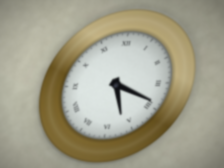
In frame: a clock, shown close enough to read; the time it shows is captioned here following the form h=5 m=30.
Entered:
h=5 m=19
